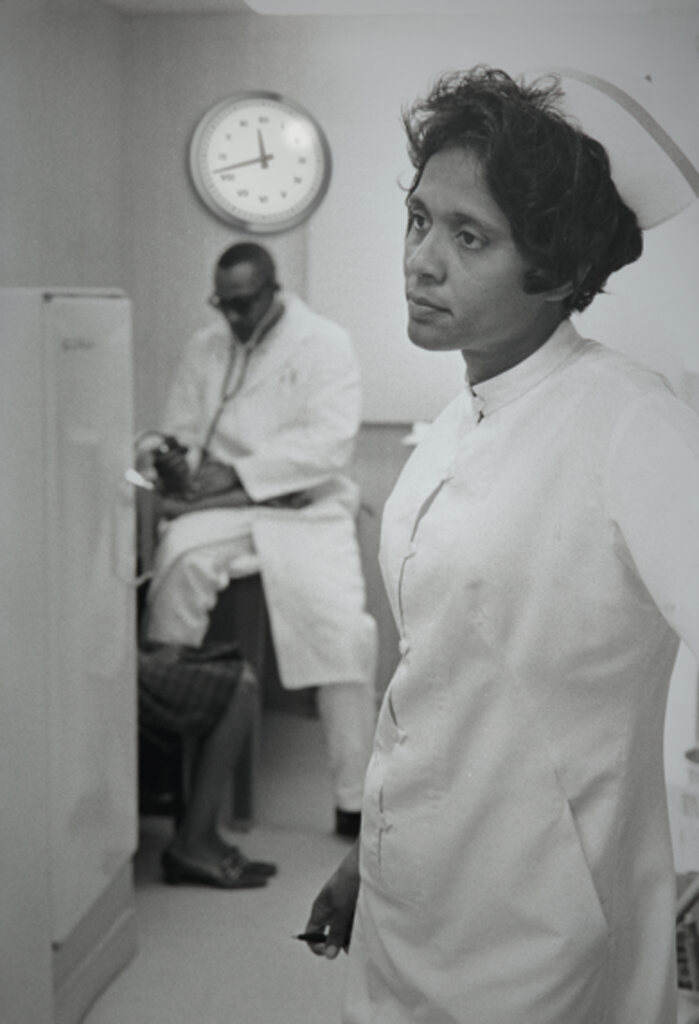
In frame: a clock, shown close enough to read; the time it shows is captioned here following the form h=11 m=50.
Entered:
h=11 m=42
